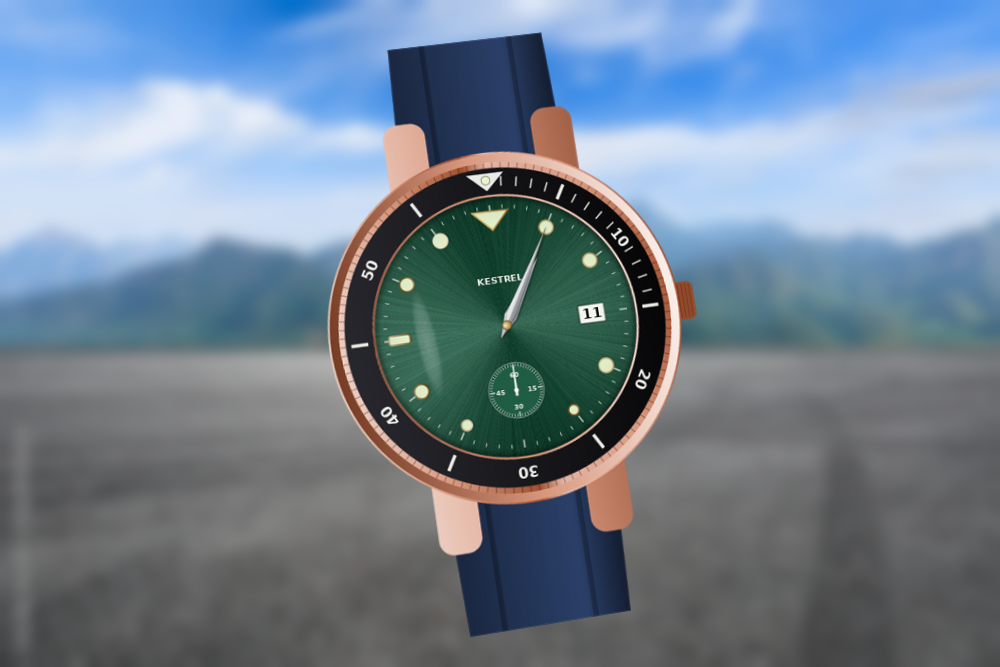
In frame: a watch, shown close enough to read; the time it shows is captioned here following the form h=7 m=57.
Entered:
h=1 m=5
